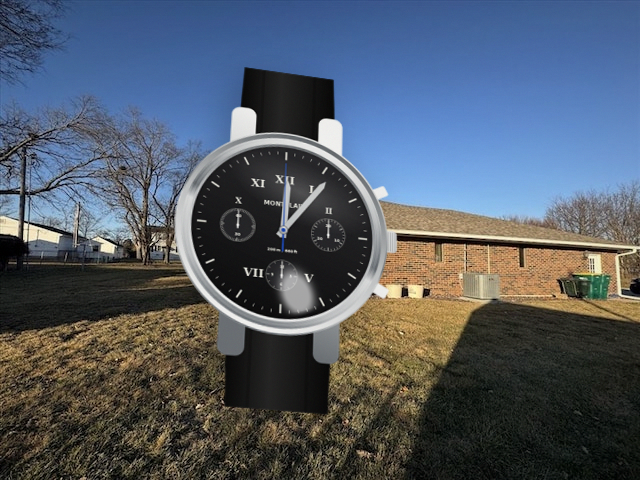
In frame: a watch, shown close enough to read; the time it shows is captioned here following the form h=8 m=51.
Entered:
h=12 m=6
